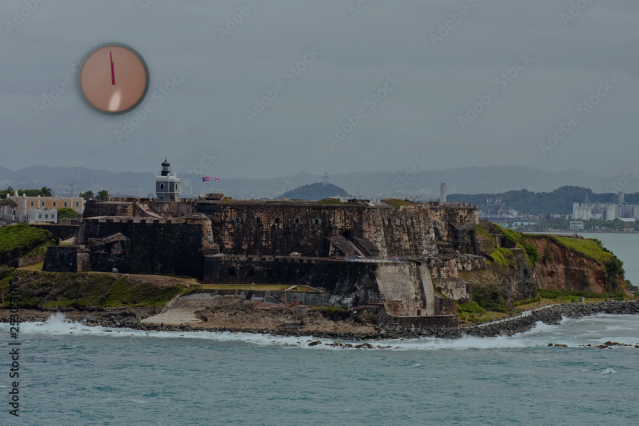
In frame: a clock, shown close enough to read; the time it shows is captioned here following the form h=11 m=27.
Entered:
h=11 m=59
